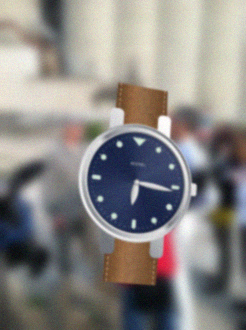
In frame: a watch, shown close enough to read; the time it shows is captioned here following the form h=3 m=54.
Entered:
h=6 m=16
